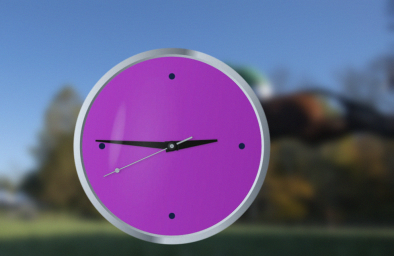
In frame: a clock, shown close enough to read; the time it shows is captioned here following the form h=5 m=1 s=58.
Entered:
h=2 m=45 s=41
